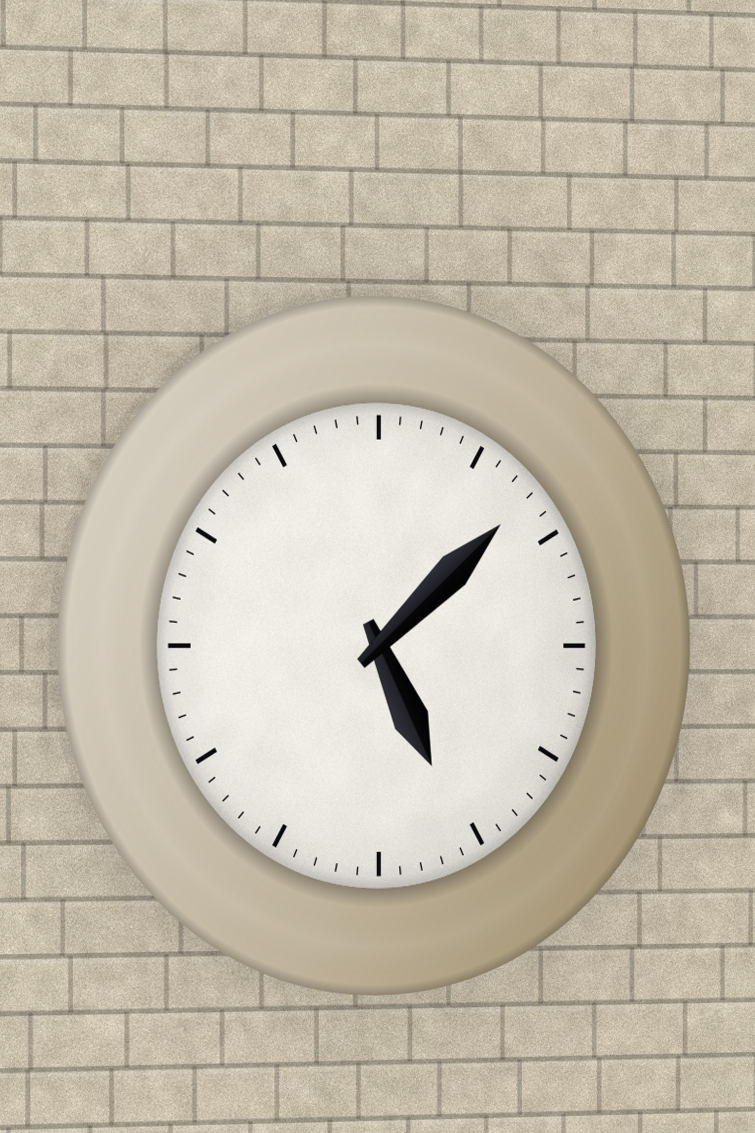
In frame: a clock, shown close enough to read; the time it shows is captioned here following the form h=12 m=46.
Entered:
h=5 m=8
